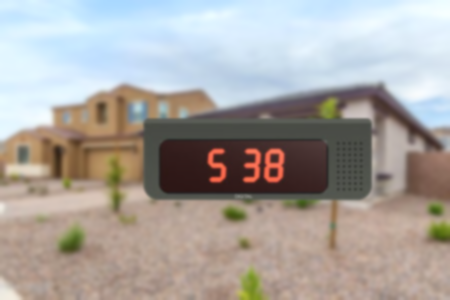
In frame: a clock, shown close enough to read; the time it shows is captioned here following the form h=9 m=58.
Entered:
h=5 m=38
